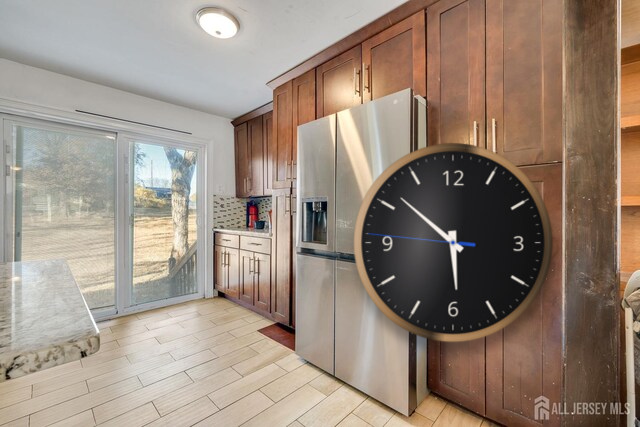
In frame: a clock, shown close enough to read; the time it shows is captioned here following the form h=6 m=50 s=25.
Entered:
h=5 m=51 s=46
